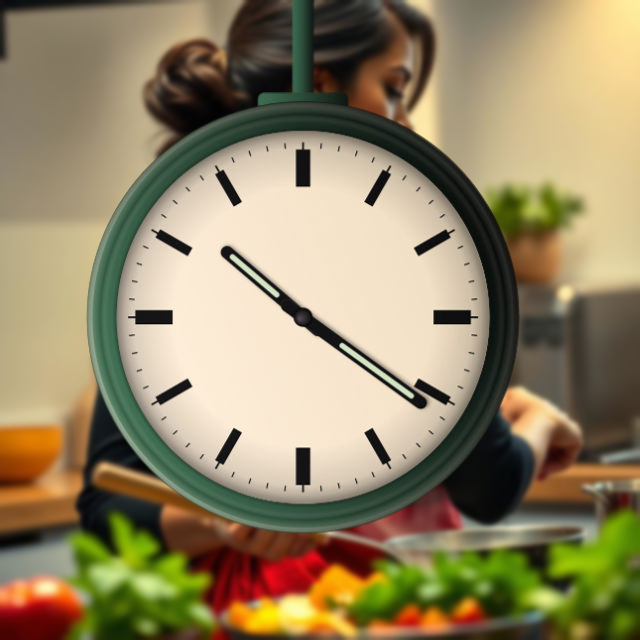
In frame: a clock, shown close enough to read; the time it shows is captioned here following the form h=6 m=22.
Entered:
h=10 m=21
